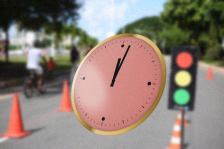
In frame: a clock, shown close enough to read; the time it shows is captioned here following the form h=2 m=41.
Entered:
h=12 m=2
